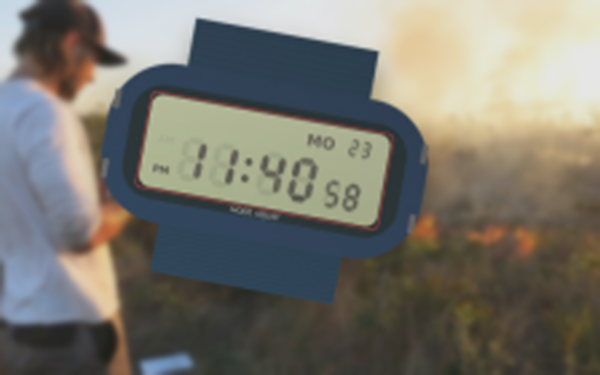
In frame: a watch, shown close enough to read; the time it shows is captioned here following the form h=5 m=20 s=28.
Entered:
h=11 m=40 s=58
